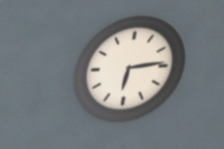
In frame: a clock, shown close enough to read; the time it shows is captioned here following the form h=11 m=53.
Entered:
h=6 m=14
